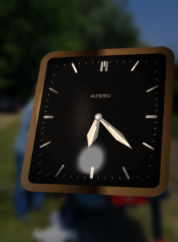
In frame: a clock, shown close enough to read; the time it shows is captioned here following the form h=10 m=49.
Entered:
h=6 m=22
